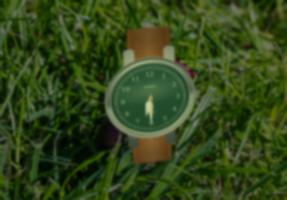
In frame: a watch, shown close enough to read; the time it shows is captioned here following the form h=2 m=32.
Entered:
h=6 m=30
